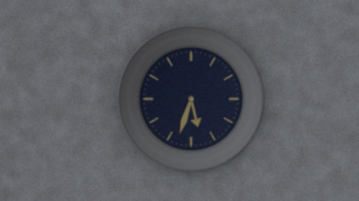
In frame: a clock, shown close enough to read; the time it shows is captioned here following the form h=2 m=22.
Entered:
h=5 m=33
